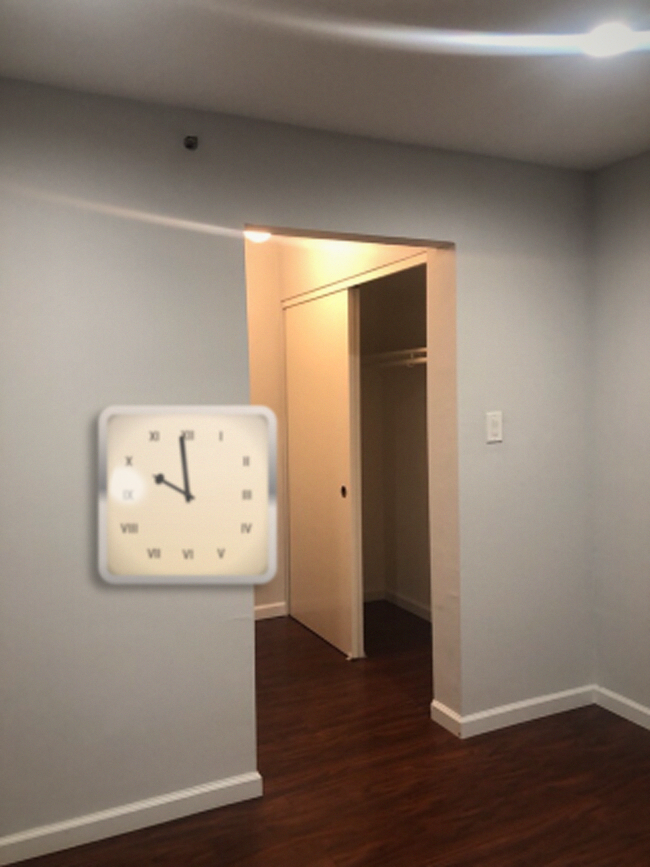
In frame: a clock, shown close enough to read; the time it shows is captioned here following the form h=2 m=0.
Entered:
h=9 m=59
